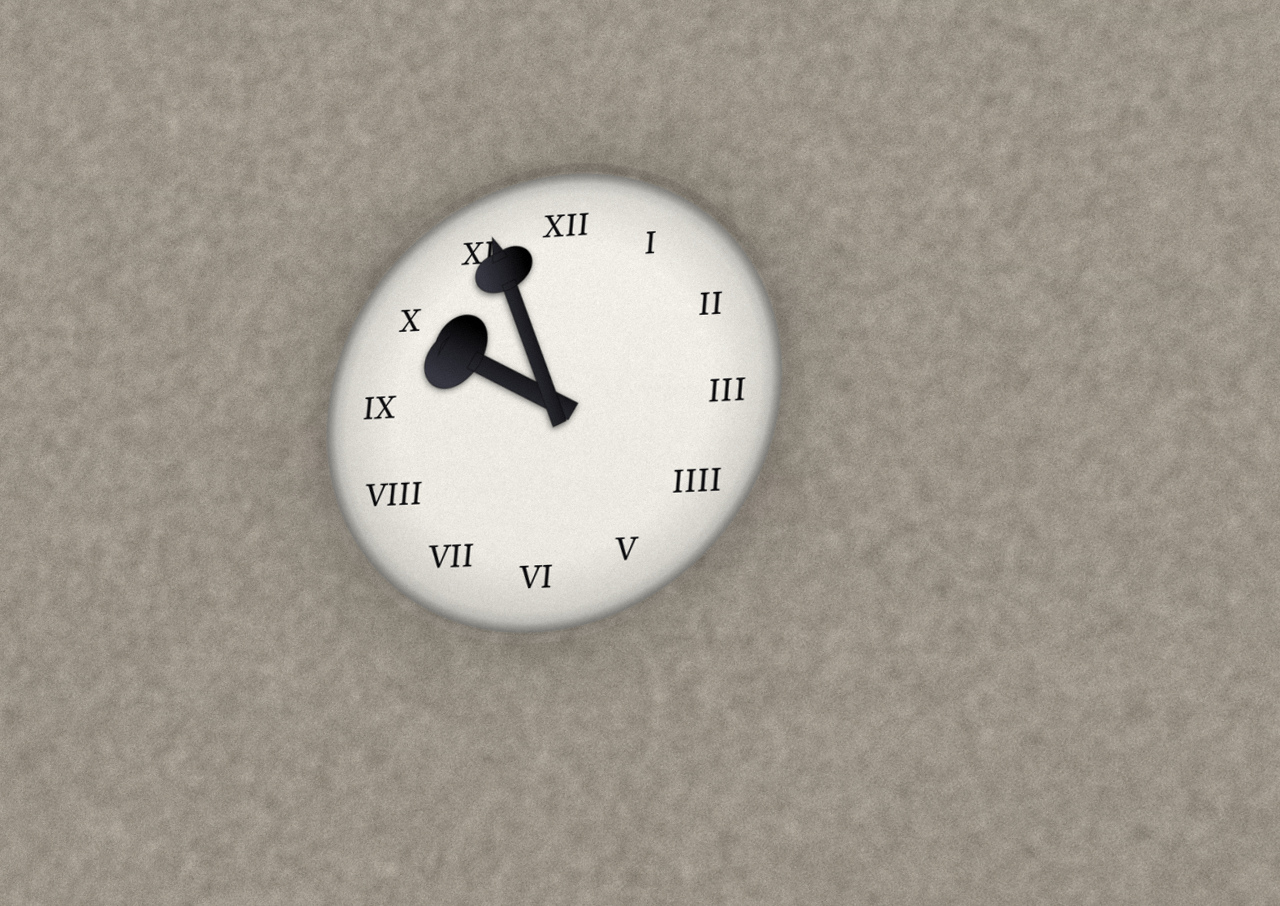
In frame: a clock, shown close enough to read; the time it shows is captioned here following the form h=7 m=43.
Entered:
h=9 m=56
